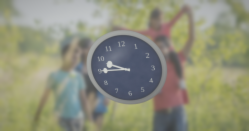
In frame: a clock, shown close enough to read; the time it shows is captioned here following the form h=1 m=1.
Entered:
h=9 m=45
